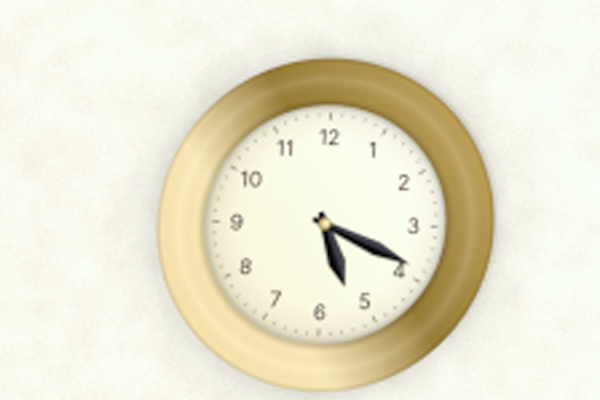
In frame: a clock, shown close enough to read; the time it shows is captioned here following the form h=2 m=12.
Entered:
h=5 m=19
